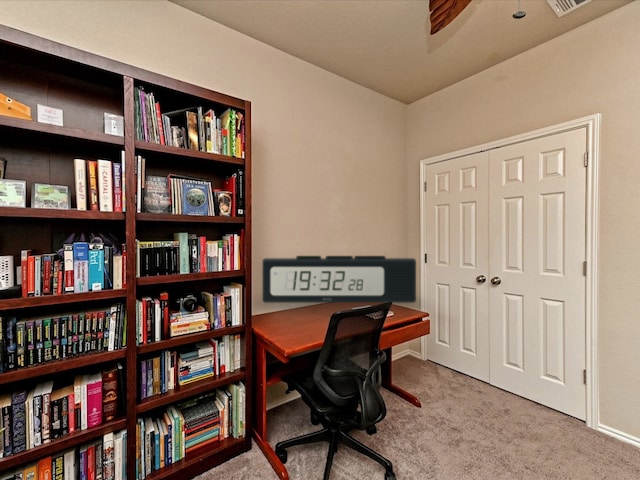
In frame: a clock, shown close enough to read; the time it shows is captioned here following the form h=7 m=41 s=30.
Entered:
h=19 m=32 s=28
